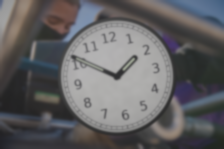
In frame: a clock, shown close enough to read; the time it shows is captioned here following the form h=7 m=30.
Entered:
h=1 m=51
